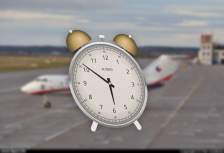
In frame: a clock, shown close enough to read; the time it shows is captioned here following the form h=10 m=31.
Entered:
h=5 m=51
